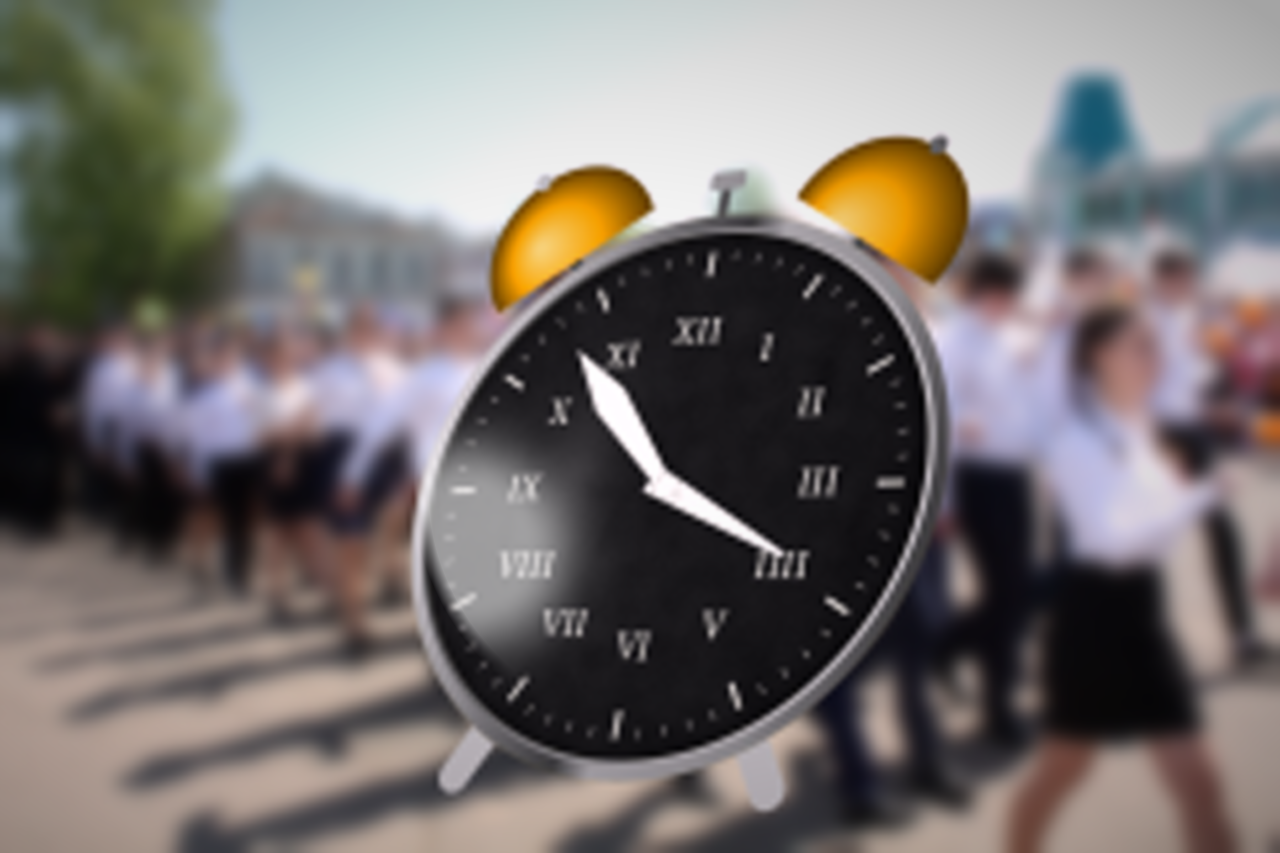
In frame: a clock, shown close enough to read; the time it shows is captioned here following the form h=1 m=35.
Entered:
h=3 m=53
